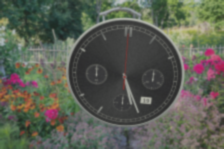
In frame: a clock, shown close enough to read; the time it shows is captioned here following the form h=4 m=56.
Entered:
h=5 m=26
